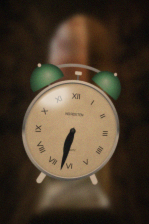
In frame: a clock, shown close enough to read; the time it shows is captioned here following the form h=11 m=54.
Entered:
h=6 m=32
